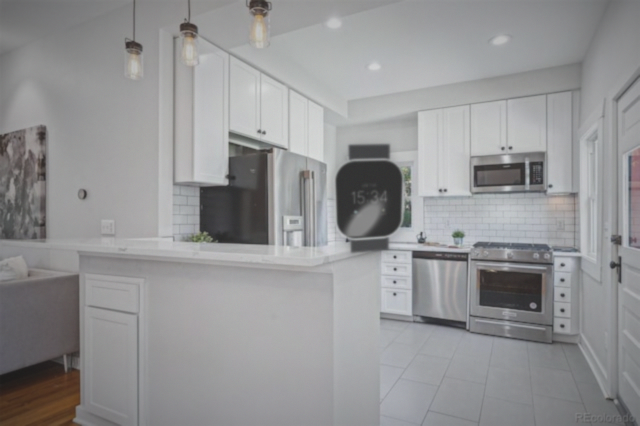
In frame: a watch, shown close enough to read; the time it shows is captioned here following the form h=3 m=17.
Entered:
h=15 m=34
